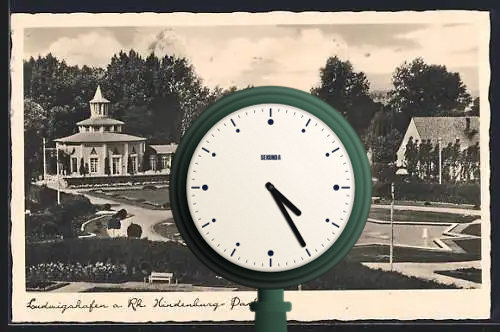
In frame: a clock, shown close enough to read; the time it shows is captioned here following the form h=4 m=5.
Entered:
h=4 m=25
